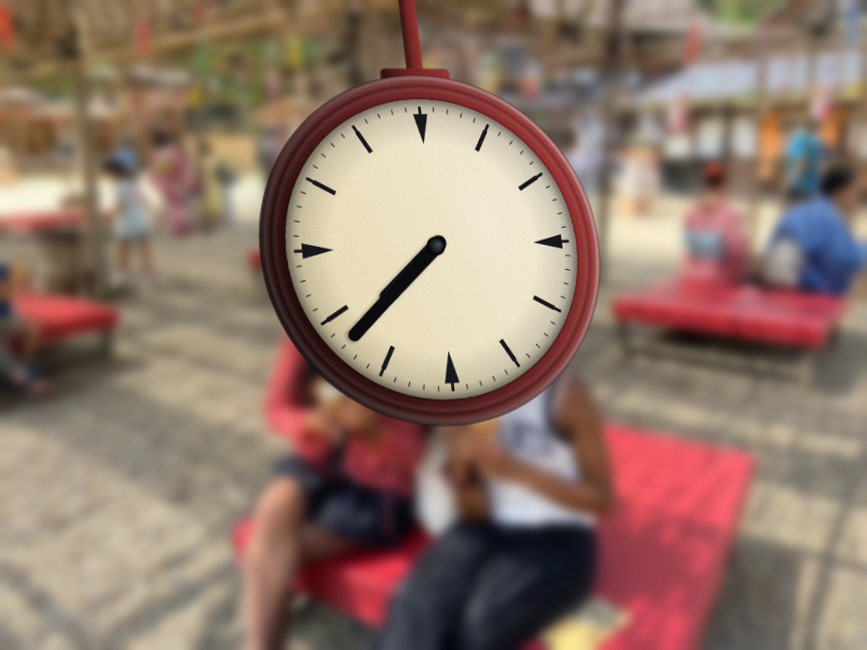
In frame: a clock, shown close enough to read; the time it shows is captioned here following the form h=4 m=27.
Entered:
h=7 m=38
